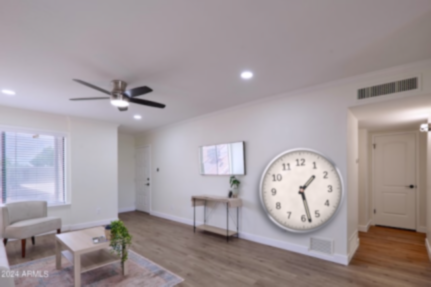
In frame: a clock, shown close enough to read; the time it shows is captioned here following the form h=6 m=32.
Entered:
h=1 m=28
